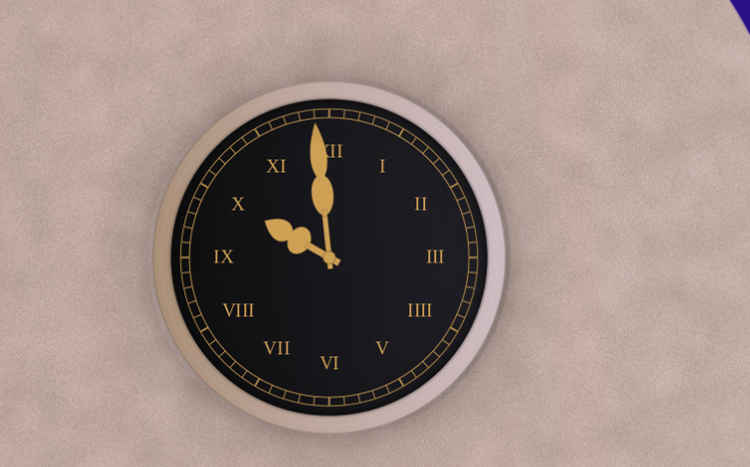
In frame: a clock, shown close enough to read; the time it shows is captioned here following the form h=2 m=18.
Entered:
h=9 m=59
